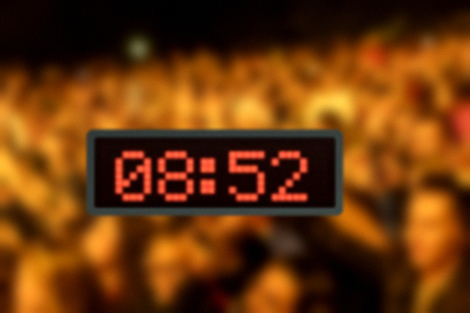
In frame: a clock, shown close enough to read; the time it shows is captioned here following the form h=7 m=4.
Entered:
h=8 m=52
